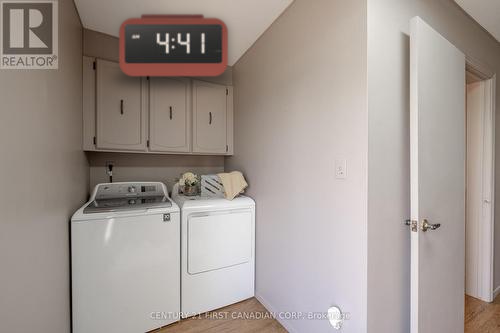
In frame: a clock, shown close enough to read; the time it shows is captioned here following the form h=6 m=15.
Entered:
h=4 m=41
